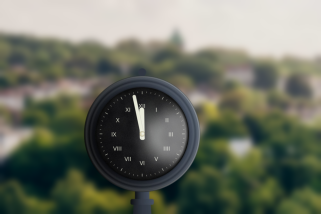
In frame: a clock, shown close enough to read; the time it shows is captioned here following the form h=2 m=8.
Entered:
h=11 m=58
